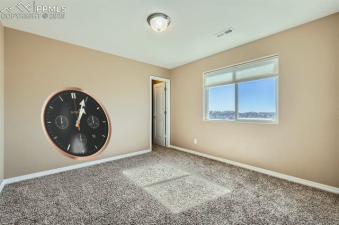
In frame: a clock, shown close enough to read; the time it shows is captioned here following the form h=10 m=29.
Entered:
h=1 m=4
